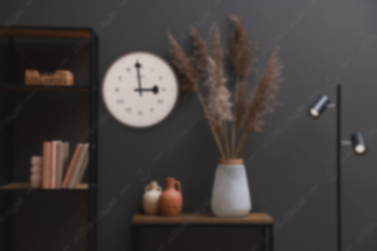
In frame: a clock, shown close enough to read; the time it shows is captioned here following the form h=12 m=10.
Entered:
h=2 m=59
